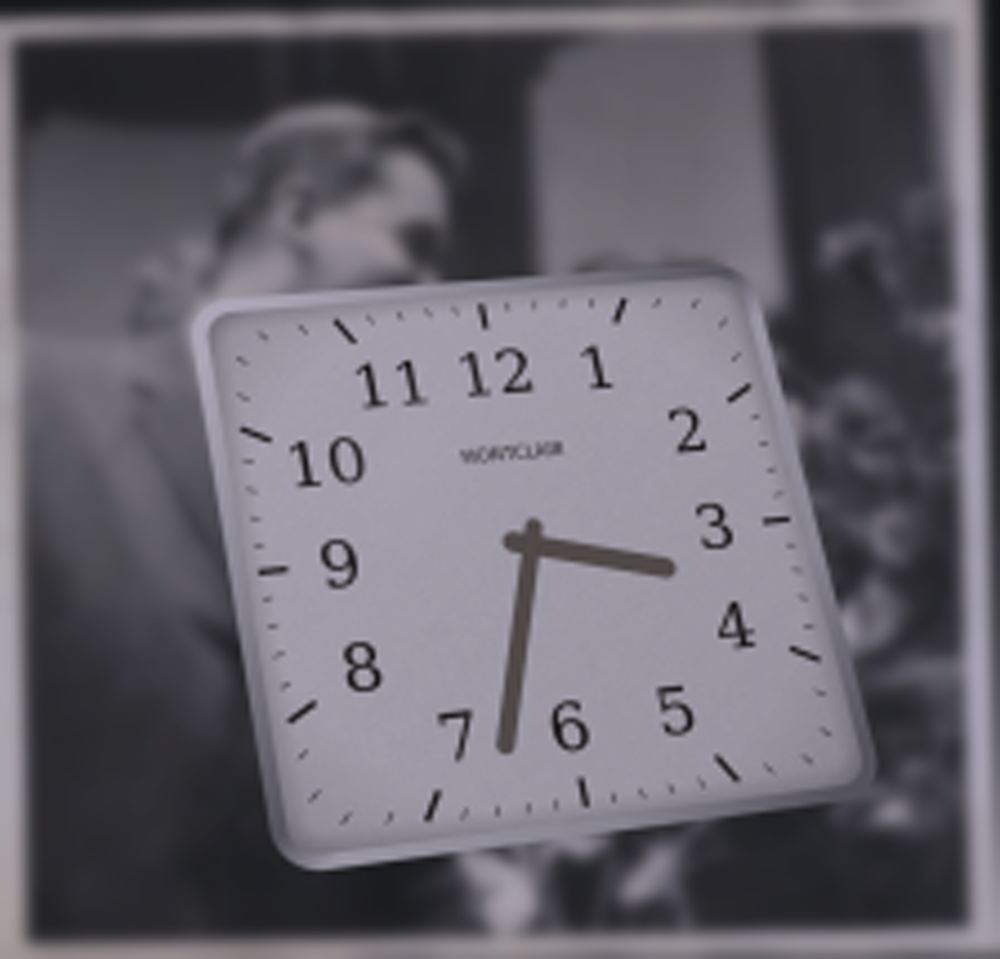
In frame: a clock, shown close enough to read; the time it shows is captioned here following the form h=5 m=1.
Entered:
h=3 m=33
